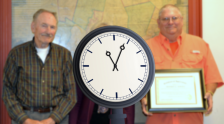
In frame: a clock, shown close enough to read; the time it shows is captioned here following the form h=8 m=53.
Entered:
h=11 m=4
